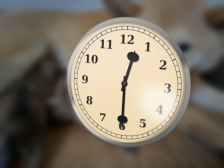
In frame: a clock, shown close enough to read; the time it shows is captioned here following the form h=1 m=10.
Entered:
h=12 m=30
